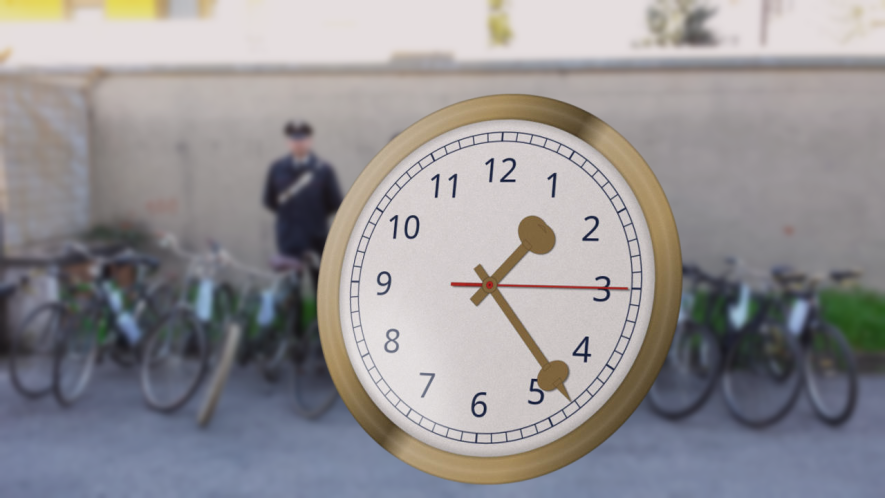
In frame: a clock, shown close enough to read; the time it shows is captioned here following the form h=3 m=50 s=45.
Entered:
h=1 m=23 s=15
